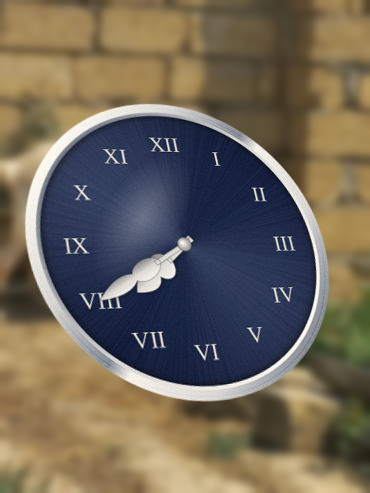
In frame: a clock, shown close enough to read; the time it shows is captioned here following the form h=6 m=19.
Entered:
h=7 m=40
